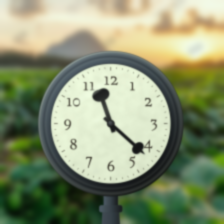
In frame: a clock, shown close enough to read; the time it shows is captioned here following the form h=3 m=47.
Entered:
h=11 m=22
